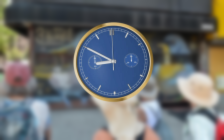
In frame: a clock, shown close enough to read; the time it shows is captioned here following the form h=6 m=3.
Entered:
h=8 m=50
